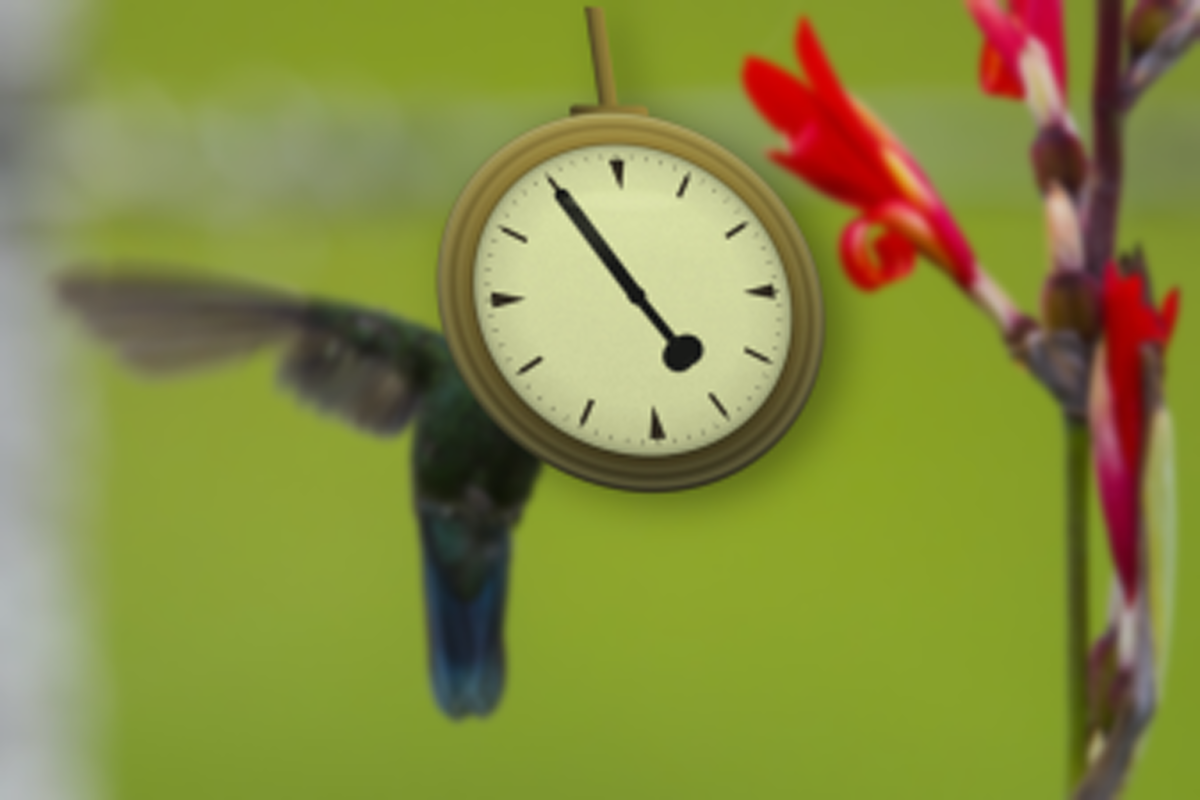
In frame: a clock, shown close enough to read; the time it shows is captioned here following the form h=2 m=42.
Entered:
h=4 m=55
